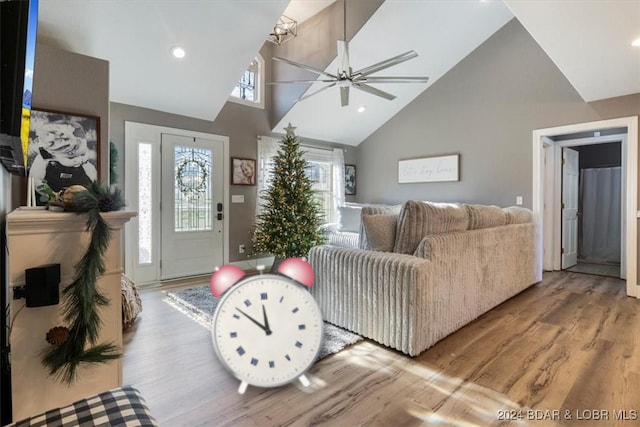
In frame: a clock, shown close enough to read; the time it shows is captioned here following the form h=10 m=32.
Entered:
h=11 m=52
